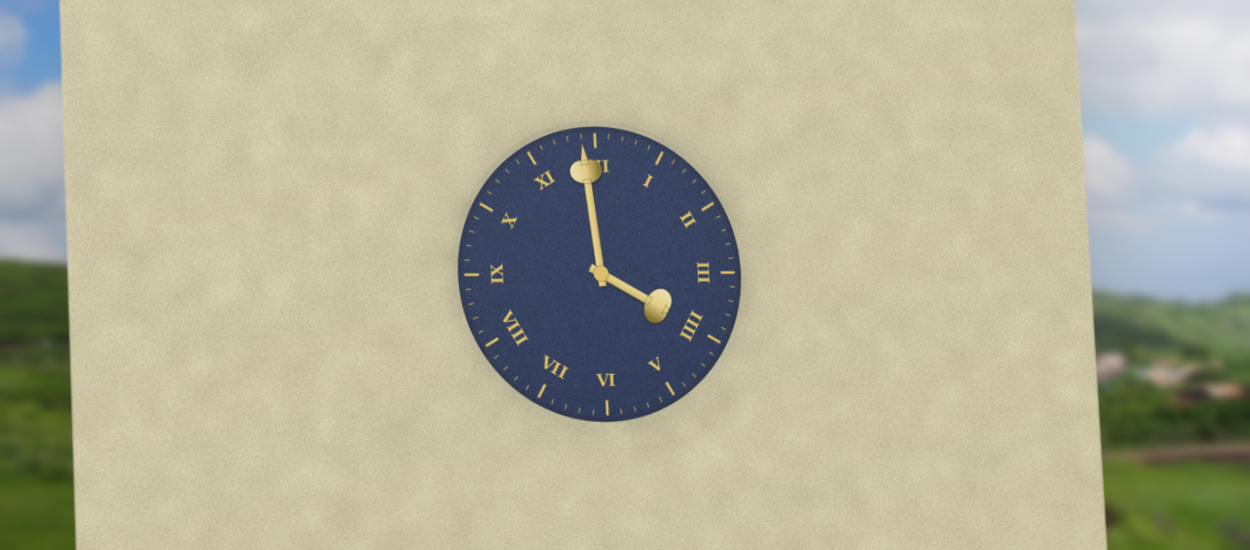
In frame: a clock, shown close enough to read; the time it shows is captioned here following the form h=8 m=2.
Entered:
h=3 m=59
